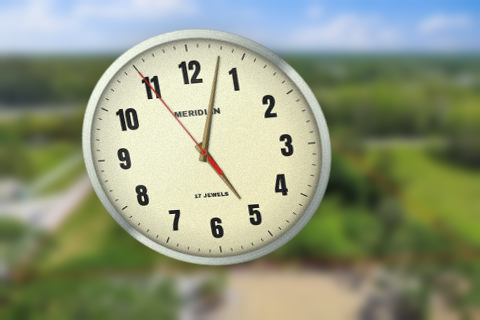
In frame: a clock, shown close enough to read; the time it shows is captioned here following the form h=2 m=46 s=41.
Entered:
h=5 m=2 s=55
